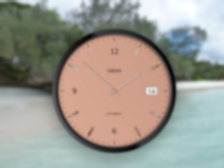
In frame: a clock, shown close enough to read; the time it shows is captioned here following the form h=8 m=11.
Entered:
h=1 m=52
